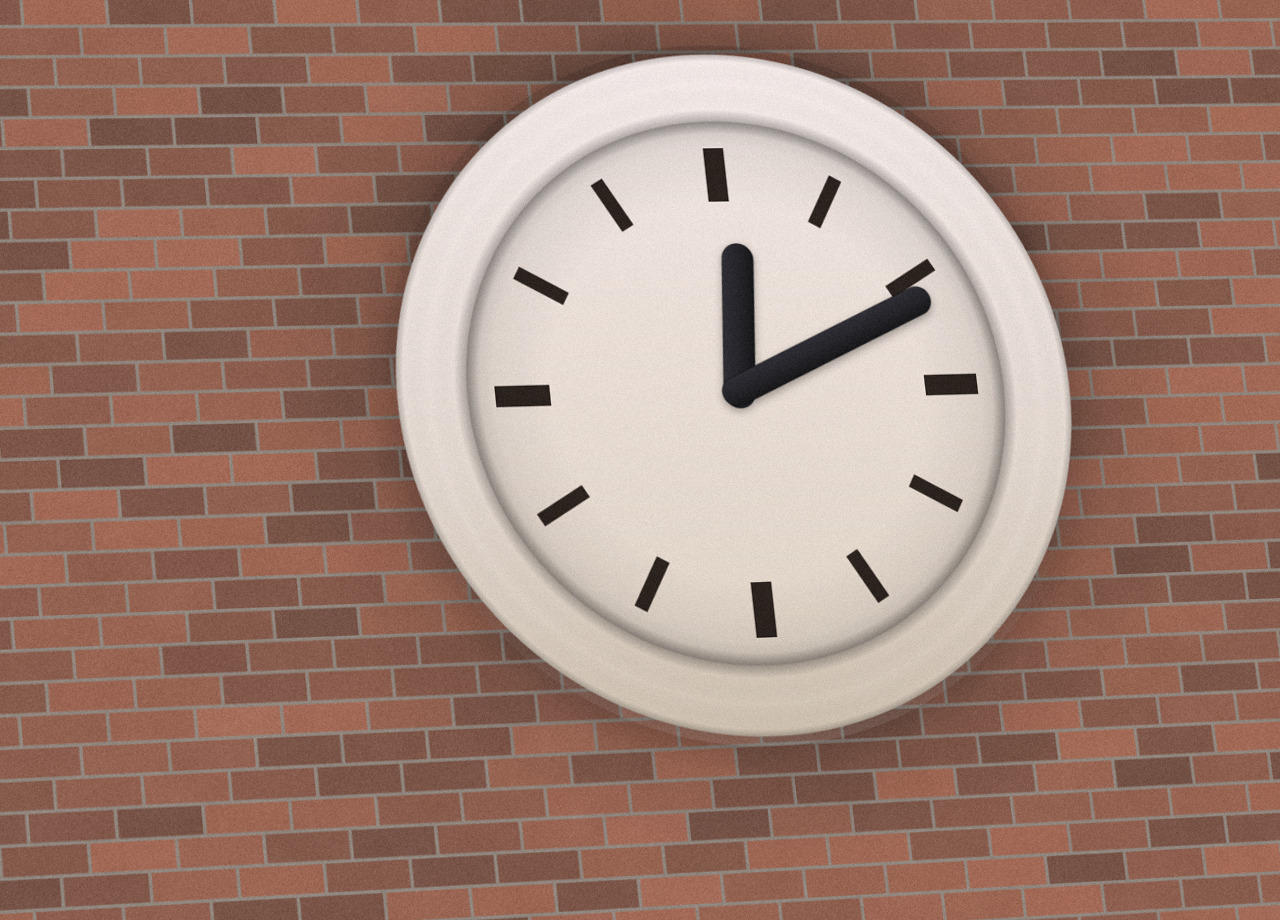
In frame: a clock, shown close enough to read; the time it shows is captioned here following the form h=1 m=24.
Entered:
h=12 m=11
